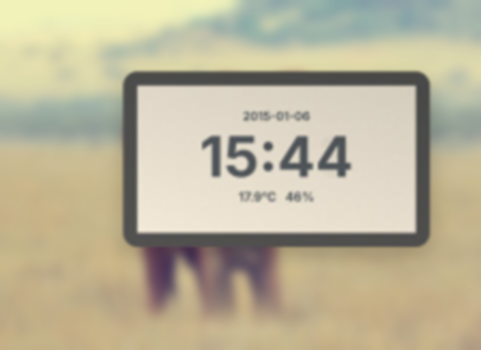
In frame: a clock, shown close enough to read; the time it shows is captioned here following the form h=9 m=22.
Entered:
h=15 m=44
